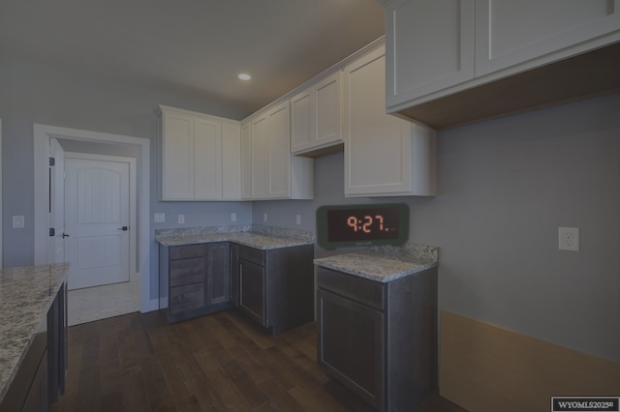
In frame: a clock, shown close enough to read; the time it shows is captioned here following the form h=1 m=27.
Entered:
h=9 m=27
